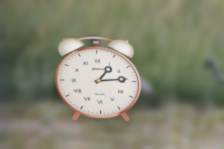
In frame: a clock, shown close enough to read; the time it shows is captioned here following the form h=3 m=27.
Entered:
h=1 m=14
